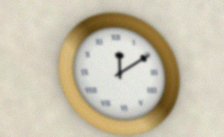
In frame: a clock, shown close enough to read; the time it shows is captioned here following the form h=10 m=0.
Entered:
h=12 m=10
